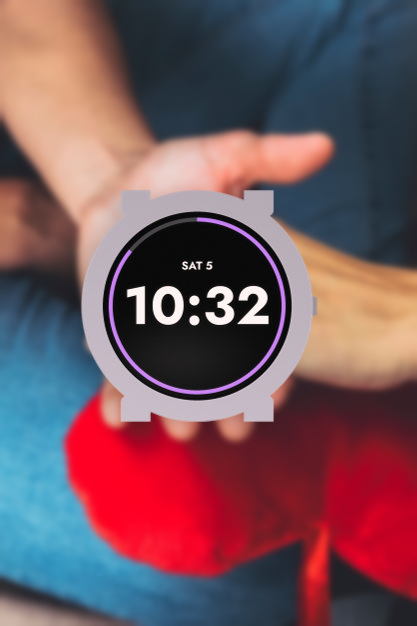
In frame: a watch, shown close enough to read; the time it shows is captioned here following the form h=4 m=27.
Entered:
h=10 m=32
